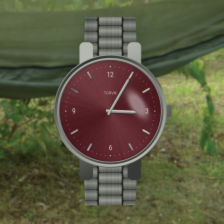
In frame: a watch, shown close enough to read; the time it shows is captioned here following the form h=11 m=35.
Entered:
h=3 m=5
